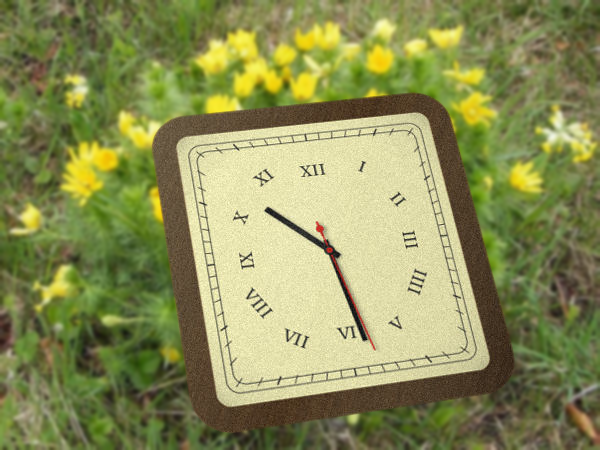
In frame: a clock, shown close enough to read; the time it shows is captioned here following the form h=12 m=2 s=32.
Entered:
h=10 m=28 s=28
